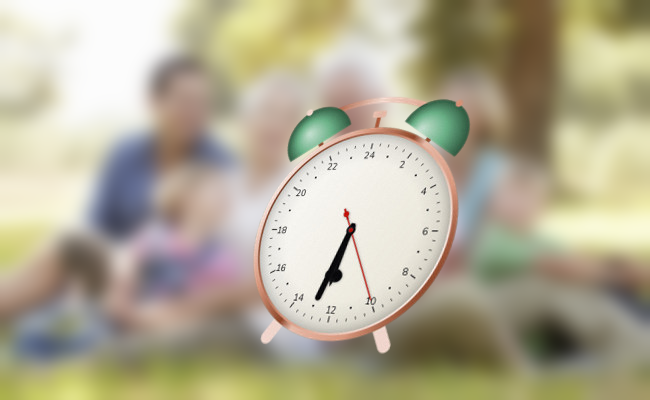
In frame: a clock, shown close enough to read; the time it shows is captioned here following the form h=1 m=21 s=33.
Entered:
h=12 m=32 s=25
